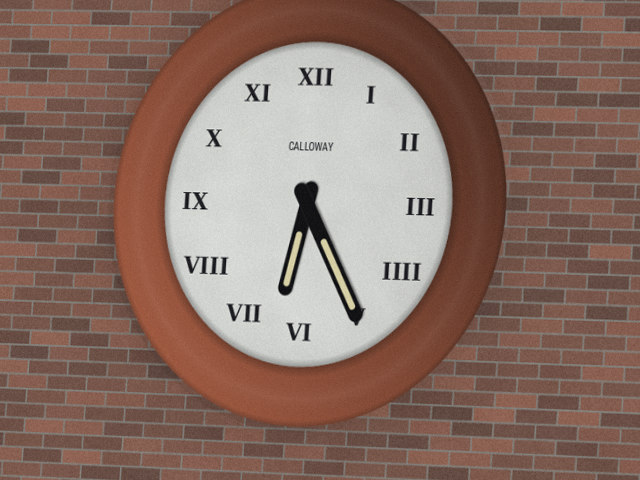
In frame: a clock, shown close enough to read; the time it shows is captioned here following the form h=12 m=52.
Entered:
h=6 m=25
